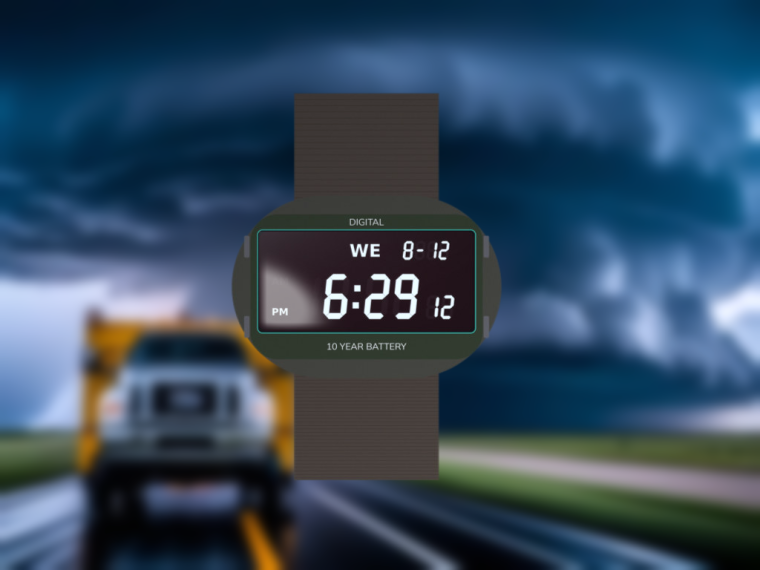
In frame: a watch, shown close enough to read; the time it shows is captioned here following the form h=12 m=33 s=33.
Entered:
h=6 m=29 s=12
